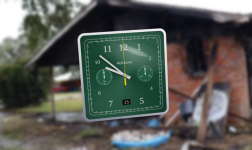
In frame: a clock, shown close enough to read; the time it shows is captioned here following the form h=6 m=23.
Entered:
h=9 m=52
